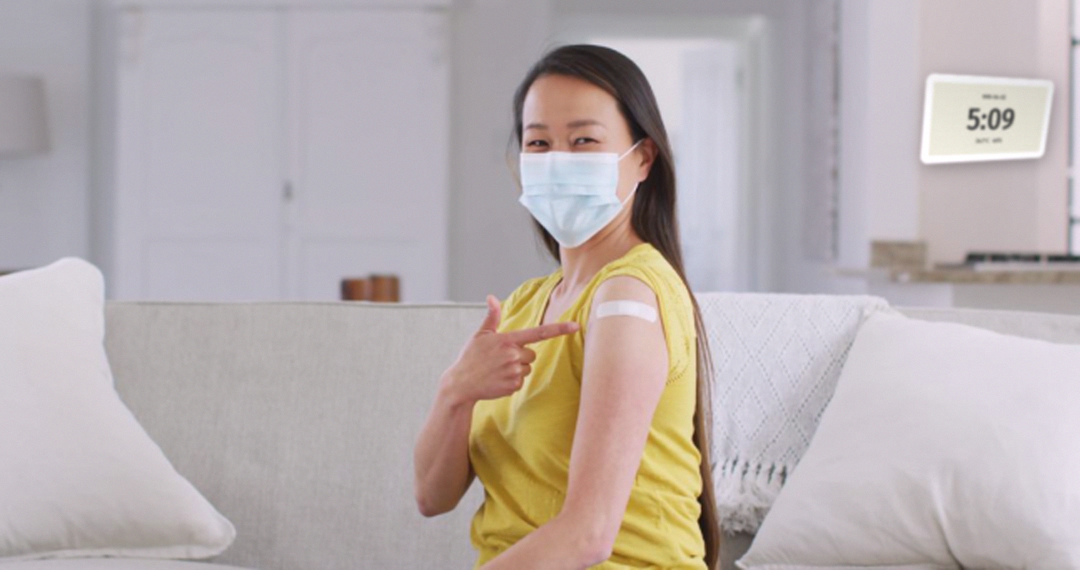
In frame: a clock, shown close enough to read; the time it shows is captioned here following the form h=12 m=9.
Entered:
h=5 m=9
